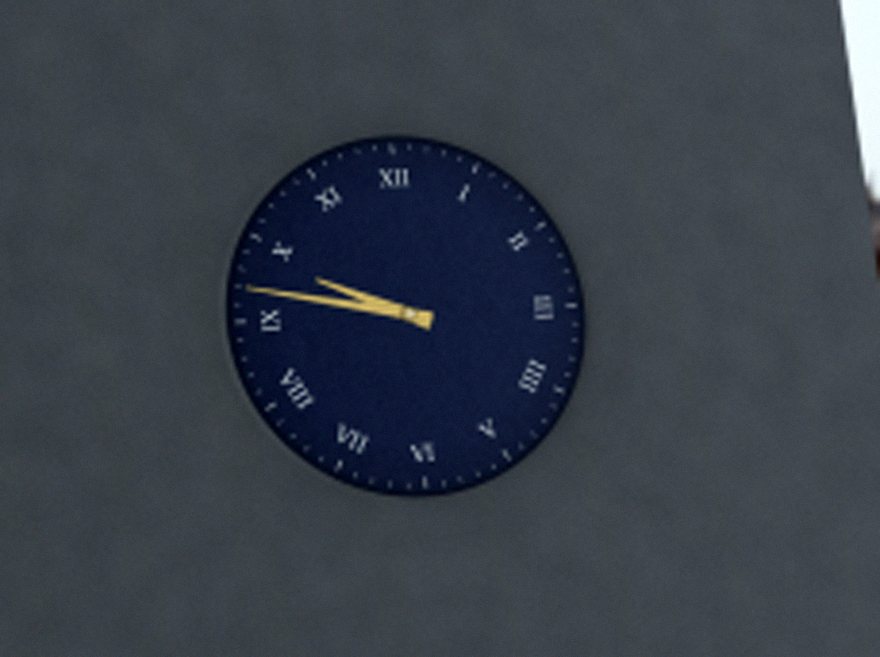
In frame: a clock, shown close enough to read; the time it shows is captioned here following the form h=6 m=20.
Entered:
h=9 m=47
